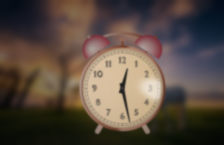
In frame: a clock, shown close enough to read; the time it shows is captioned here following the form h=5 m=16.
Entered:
h=12 m=28
